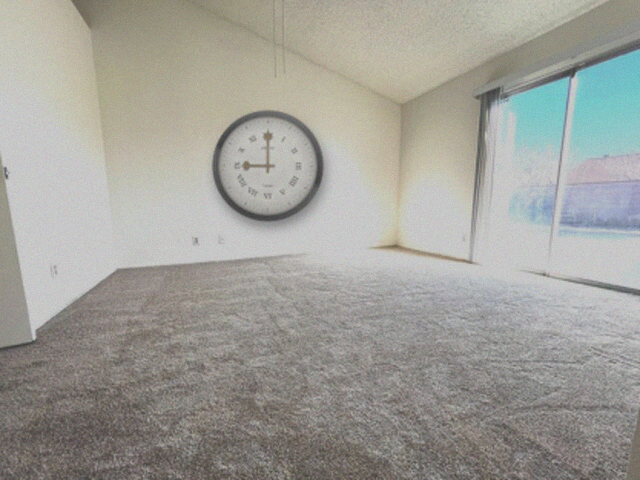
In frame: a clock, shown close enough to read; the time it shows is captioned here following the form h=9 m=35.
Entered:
h=9 m=0
